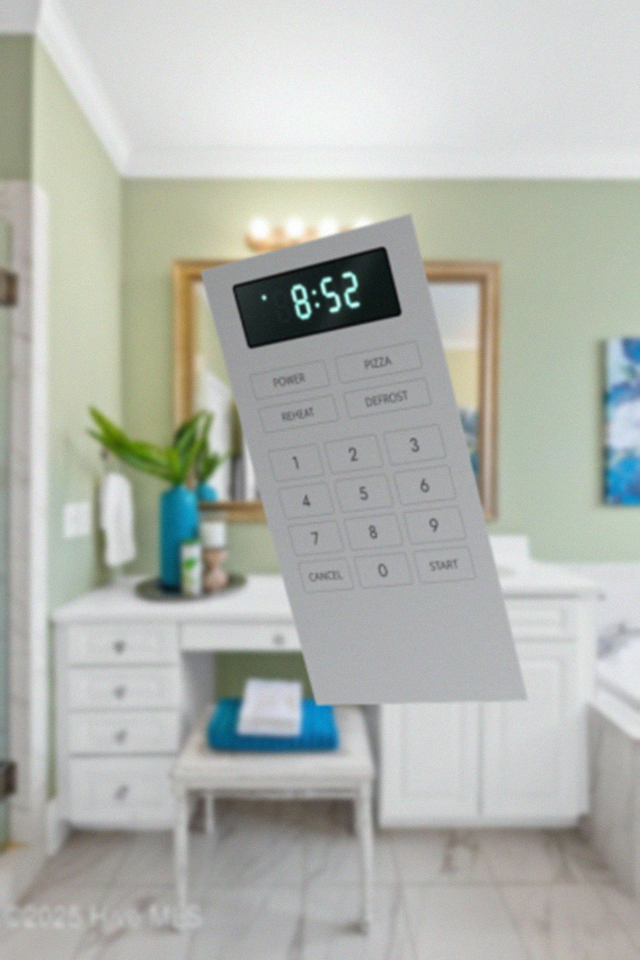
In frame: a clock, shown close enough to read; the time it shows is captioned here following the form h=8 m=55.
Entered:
h=8 m=52
